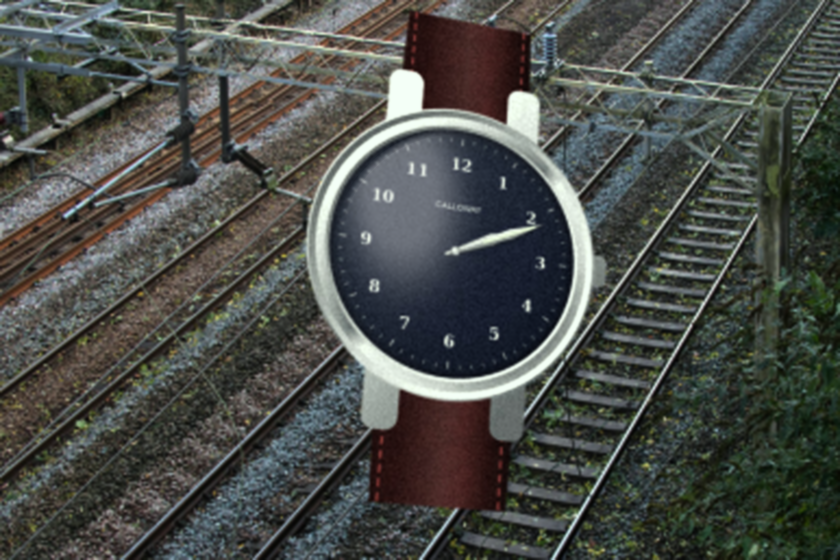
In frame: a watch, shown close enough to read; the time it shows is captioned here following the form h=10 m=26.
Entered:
h=2 m=11
